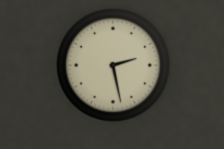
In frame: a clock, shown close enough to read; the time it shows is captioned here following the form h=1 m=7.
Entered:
h=2 m=28
